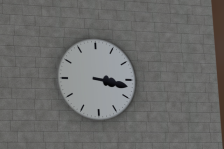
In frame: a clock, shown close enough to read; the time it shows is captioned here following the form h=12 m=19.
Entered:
h=3 m=17
